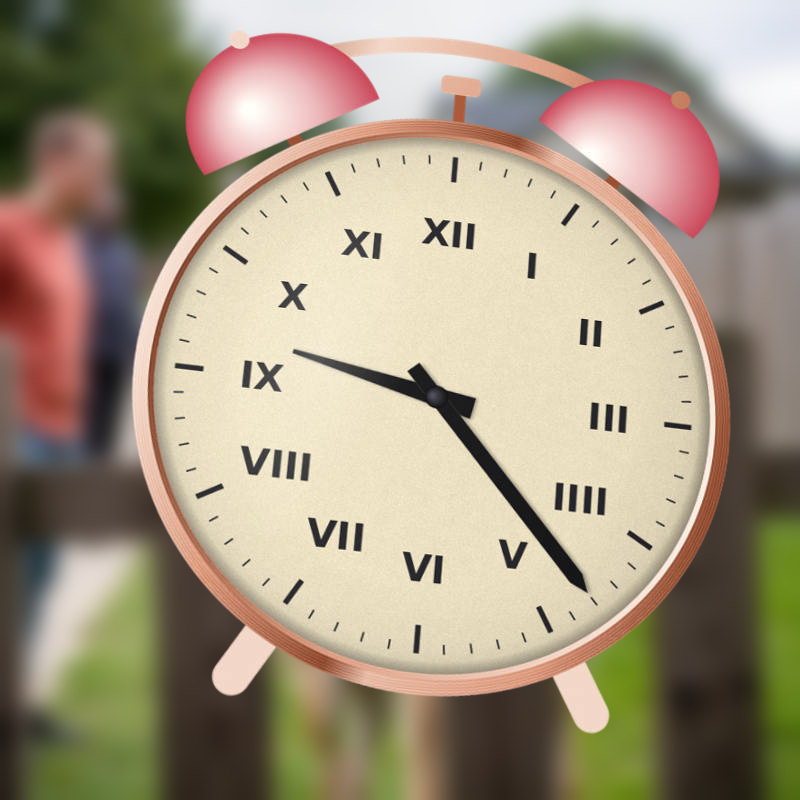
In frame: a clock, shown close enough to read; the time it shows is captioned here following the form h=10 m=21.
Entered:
h=9 m=23
